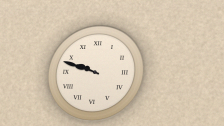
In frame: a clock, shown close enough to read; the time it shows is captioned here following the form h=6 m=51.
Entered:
h=9 m=48
